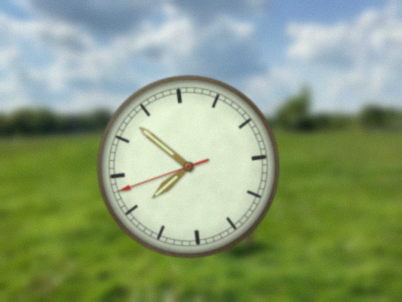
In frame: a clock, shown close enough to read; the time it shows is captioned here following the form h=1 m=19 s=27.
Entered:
h=7 m=52 s=43
